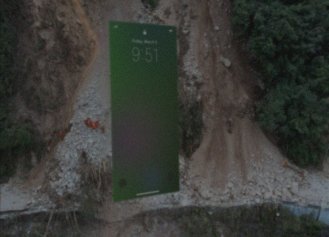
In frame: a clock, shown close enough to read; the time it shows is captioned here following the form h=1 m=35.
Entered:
h=9 m=51
